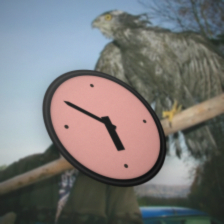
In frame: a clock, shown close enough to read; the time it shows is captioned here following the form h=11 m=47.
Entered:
h=5 m=51
